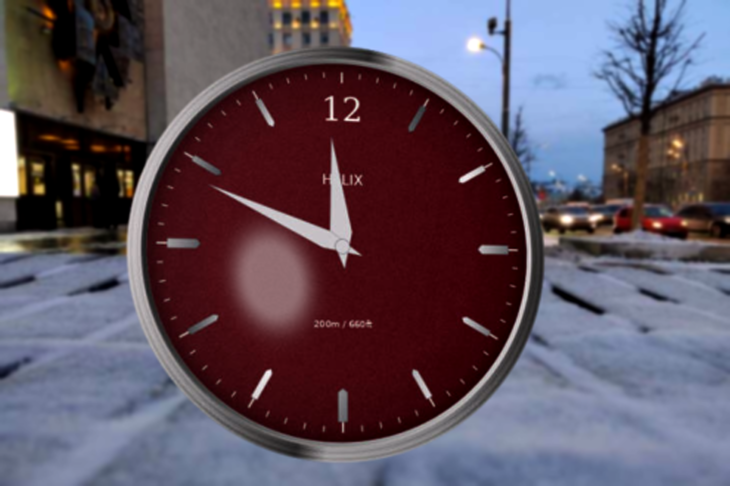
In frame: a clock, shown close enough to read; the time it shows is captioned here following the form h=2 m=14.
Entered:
h=11 m=49
